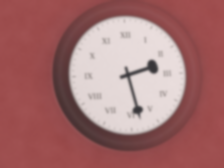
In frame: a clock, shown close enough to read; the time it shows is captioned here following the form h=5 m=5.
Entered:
h=2 m=28
